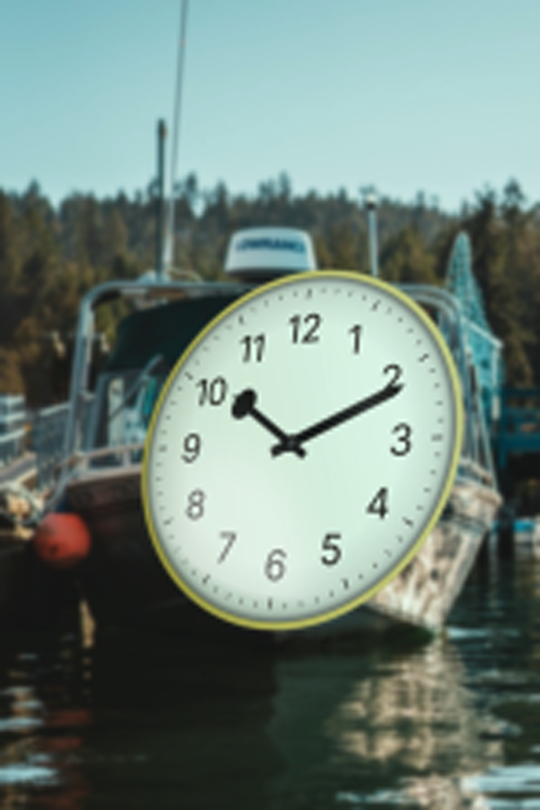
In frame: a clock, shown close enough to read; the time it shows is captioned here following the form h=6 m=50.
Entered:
h=10 m=11
